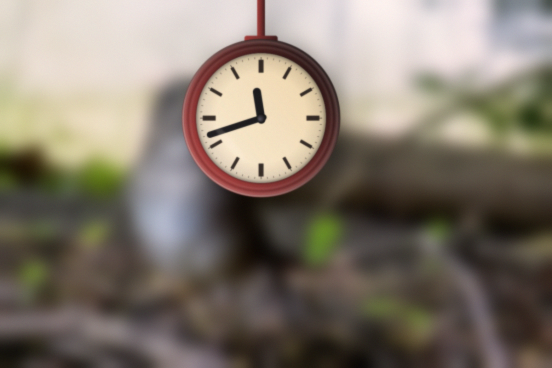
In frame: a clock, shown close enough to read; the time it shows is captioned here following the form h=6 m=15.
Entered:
h=11 m=42
